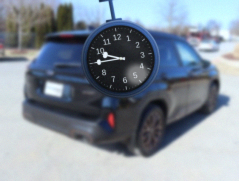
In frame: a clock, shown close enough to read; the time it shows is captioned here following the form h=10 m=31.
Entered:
h=9 m=45
